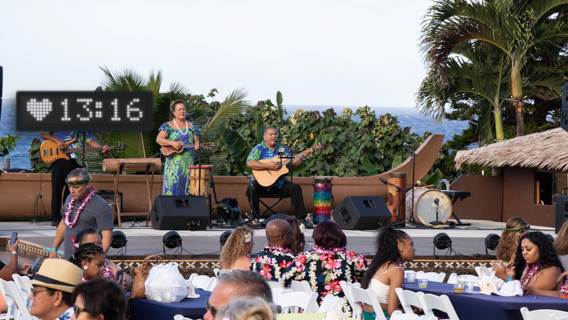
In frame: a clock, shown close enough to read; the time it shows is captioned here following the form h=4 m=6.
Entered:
h=13 m=16
